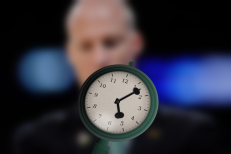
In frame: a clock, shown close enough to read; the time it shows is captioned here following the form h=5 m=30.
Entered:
h=5 m=7
